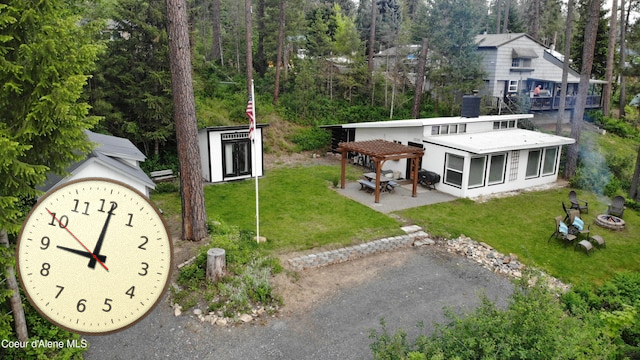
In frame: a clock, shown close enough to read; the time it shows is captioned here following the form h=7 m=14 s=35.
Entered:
h=9 m=0 s=50
